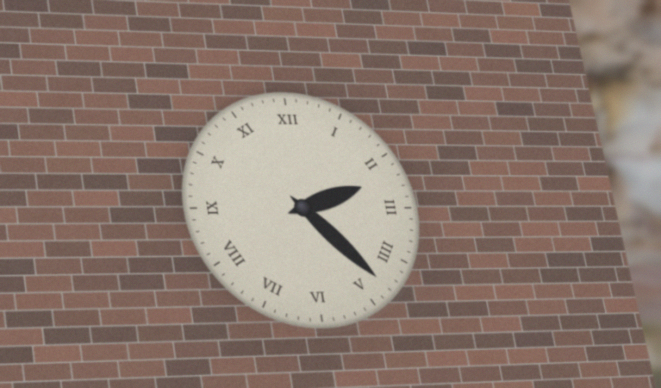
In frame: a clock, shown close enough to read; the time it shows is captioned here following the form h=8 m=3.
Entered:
h=2 m=23
